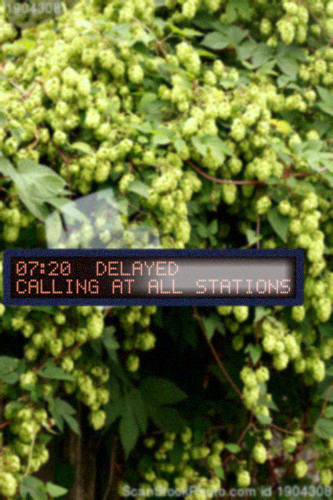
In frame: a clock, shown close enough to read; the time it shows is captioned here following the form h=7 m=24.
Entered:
h=7 m=20
